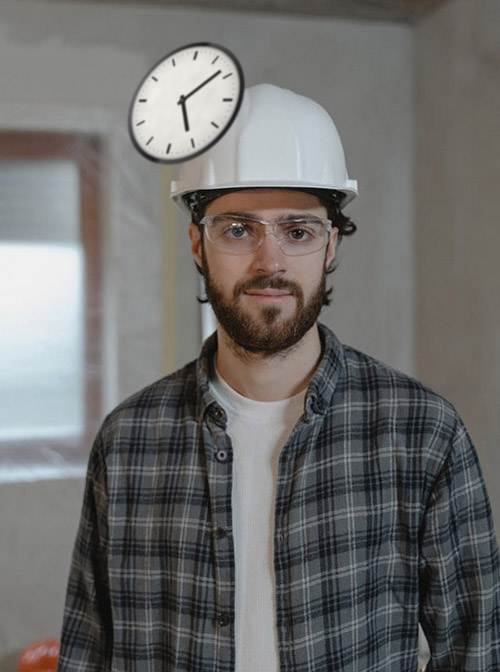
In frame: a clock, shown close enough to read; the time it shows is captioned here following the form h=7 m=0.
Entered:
h=5 m=8
